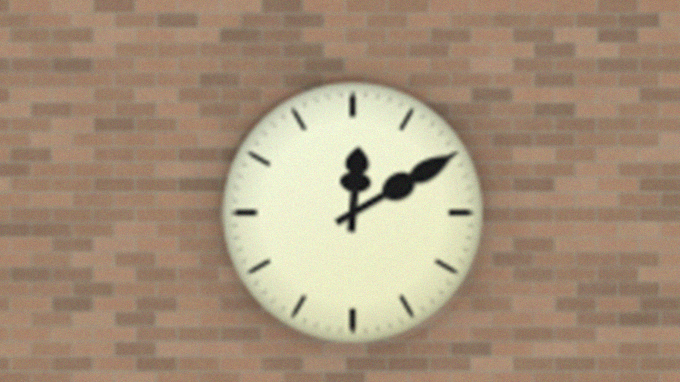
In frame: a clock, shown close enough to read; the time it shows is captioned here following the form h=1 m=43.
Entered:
h=12 m=10
